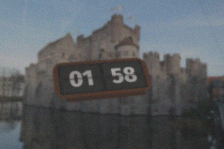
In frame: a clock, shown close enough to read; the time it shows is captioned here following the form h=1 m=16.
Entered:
h=1 m=58
